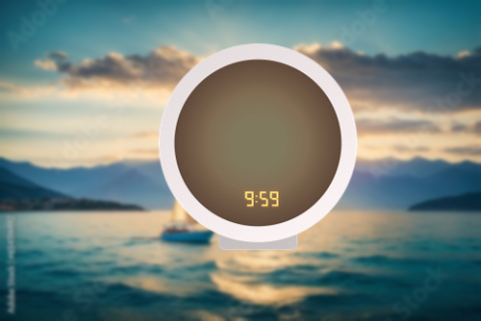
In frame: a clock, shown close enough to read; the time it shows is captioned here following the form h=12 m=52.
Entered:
h=9 m=59
